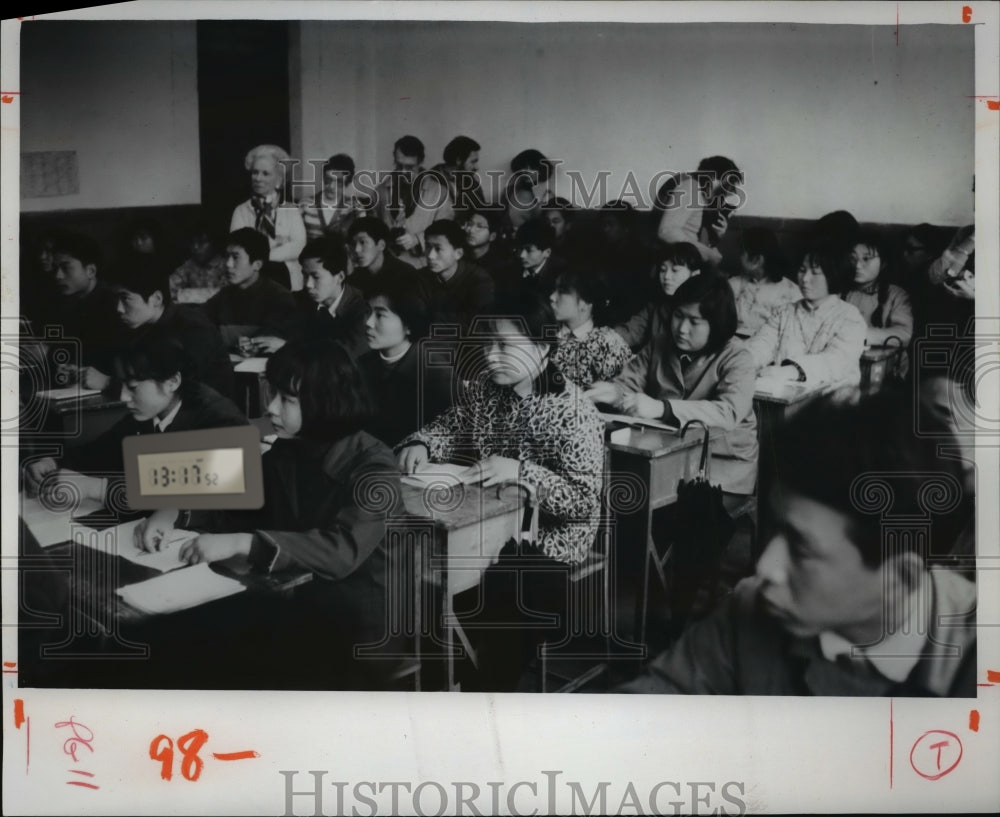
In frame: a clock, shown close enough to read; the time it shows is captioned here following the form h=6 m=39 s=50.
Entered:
h=13 m=17 s=52
